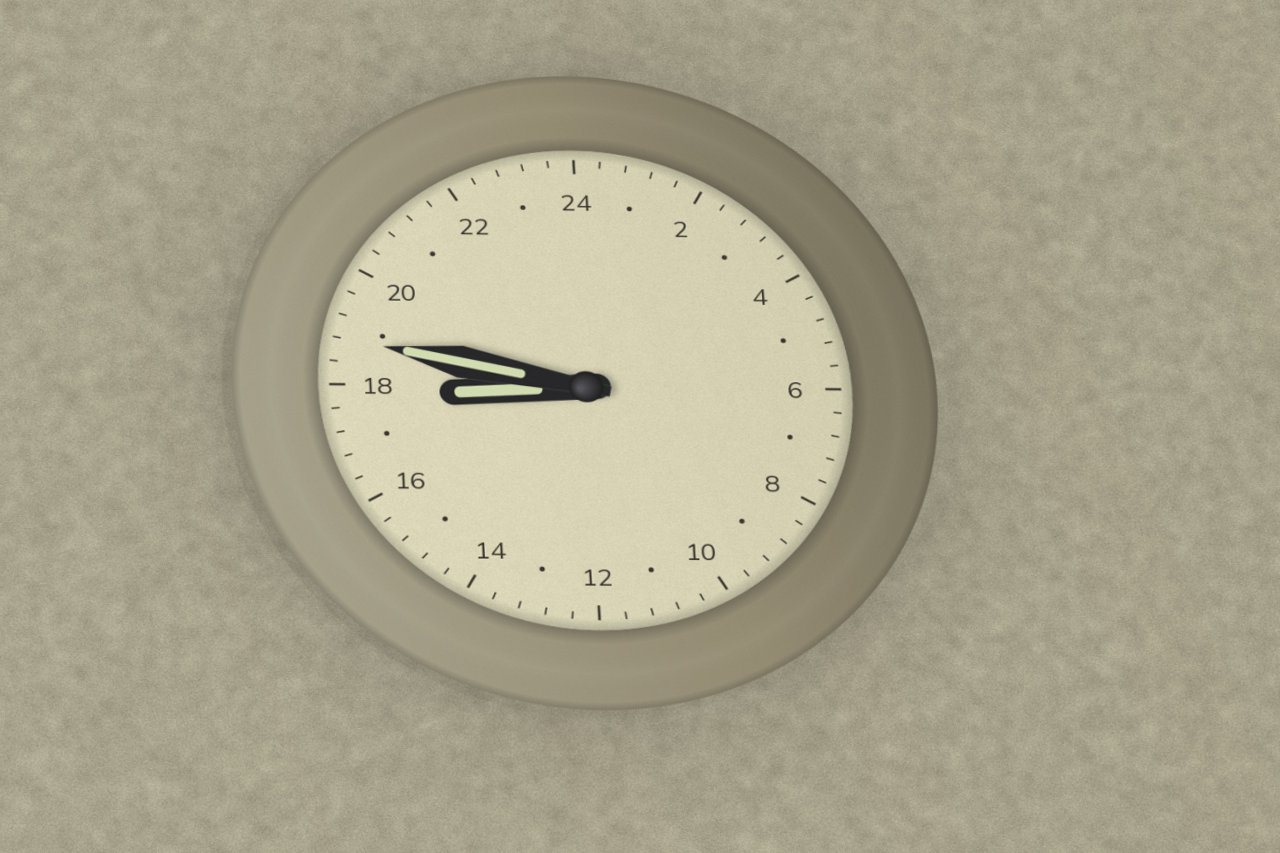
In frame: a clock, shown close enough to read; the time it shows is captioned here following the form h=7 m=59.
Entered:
h=17 m=47
